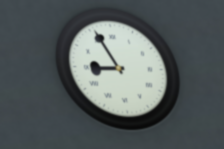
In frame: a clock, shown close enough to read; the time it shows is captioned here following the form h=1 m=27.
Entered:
h=8 m=56
